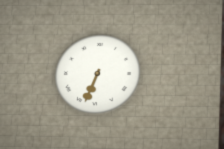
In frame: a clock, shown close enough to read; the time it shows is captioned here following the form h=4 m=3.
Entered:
h=6 m=33
